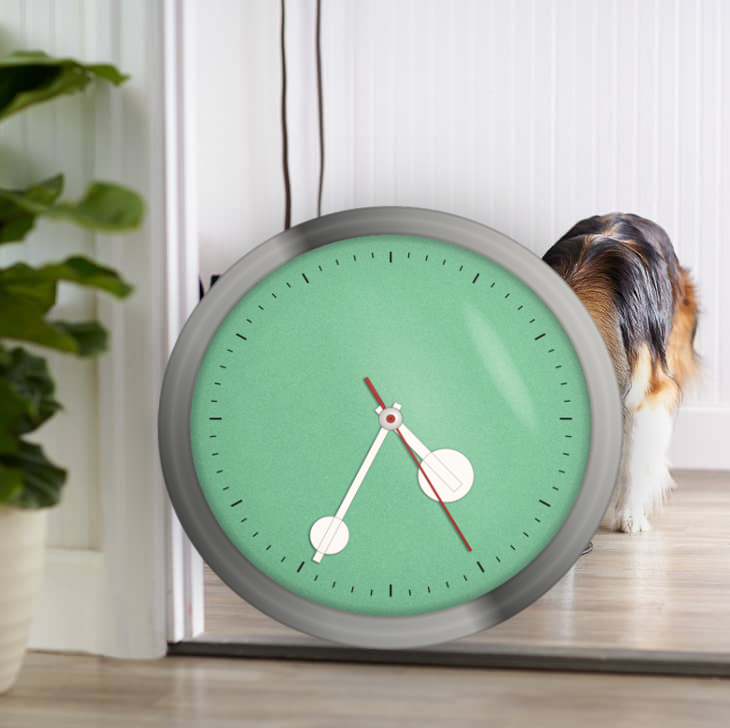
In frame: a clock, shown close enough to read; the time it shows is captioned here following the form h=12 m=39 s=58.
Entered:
h=4 m=34 s=25
